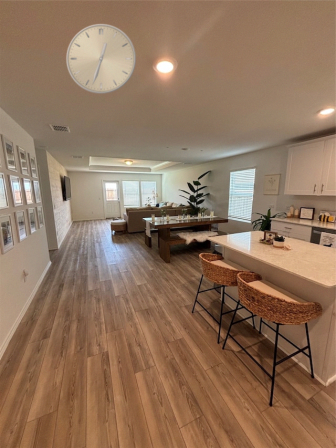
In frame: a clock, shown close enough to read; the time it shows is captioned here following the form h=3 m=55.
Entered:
h=12 m=33
